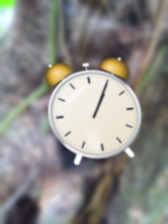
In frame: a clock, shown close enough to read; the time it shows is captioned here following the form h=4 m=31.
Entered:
h=1 m=5
